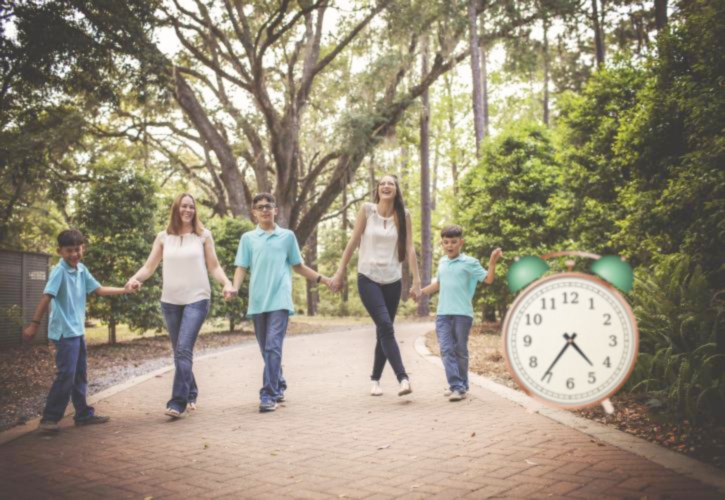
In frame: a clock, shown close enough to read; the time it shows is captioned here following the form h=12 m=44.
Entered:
h=4 m=36
